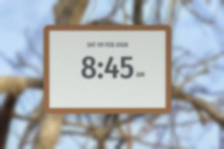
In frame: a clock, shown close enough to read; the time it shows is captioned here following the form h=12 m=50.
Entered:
h=8 m=45
